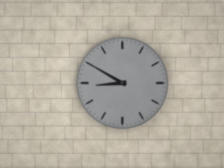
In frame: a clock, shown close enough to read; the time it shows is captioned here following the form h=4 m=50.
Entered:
h=8 m=50
